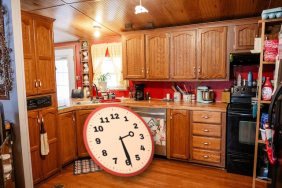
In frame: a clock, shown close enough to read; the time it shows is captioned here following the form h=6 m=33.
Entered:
h=2 m=29
